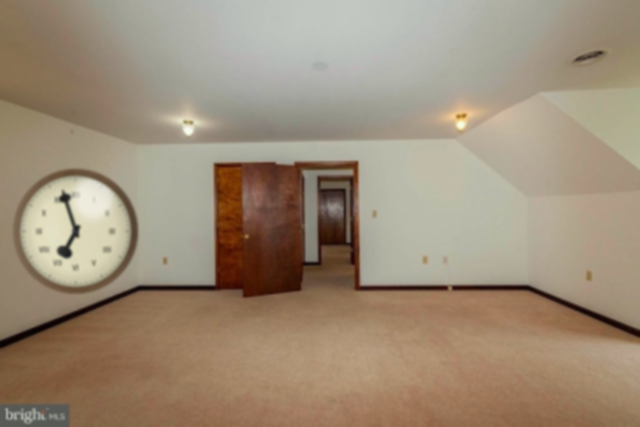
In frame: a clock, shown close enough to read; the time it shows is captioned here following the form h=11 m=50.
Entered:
h=6 m=57
